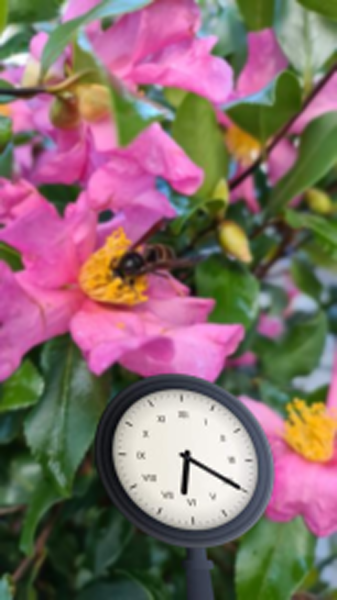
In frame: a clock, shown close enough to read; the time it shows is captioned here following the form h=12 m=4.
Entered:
h=6 m=20
